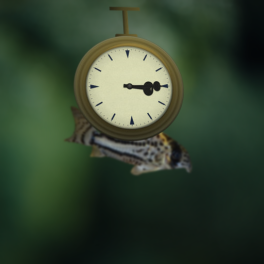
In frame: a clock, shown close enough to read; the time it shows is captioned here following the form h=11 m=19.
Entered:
h=3 m=15
